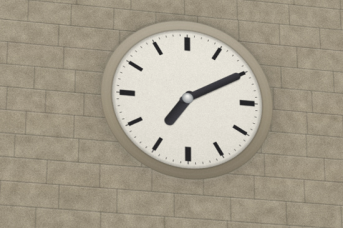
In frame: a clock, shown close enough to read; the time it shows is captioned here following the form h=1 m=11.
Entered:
h=7 m=10
